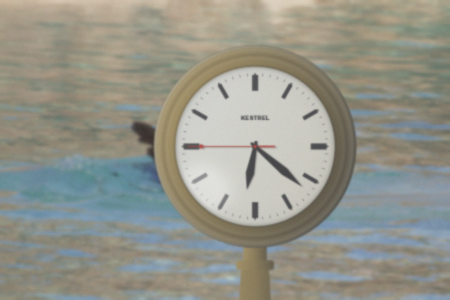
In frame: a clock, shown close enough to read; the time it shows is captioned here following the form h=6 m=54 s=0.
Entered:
h=6 m=21 s=45
